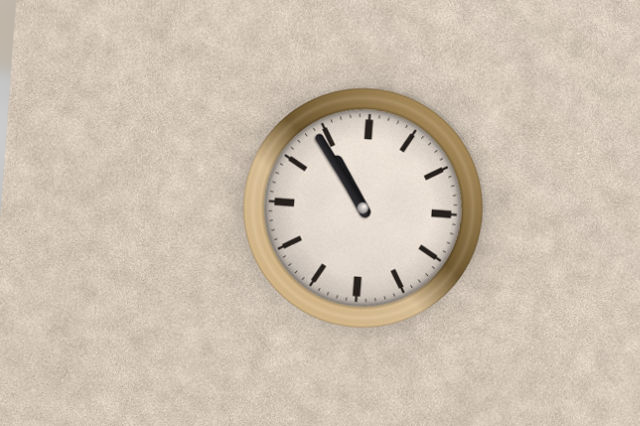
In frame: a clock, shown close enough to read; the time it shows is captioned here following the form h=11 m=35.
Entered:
h=10 m=54
